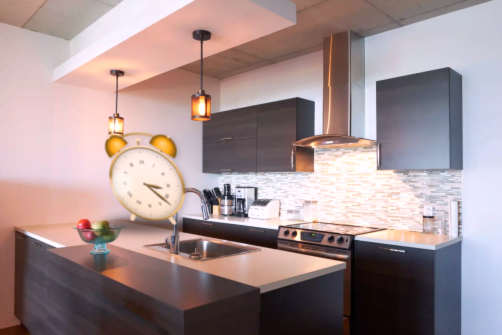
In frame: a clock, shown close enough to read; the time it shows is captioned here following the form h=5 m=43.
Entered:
h=3 m=22
